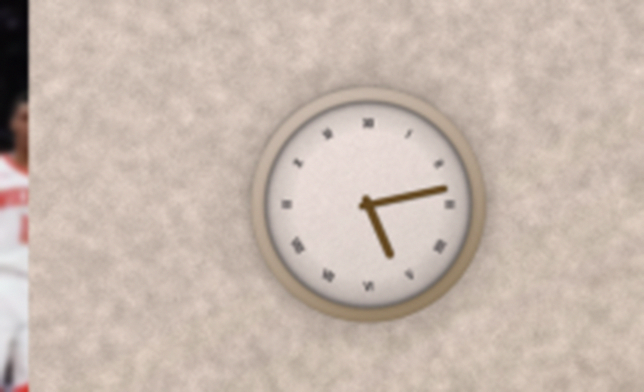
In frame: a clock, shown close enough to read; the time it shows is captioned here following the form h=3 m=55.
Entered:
h=5 m=13
